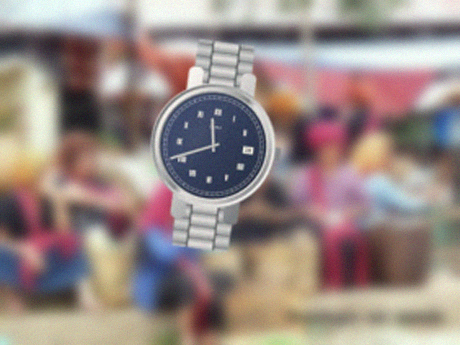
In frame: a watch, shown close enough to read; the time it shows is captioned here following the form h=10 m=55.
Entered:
h=11 m=41
